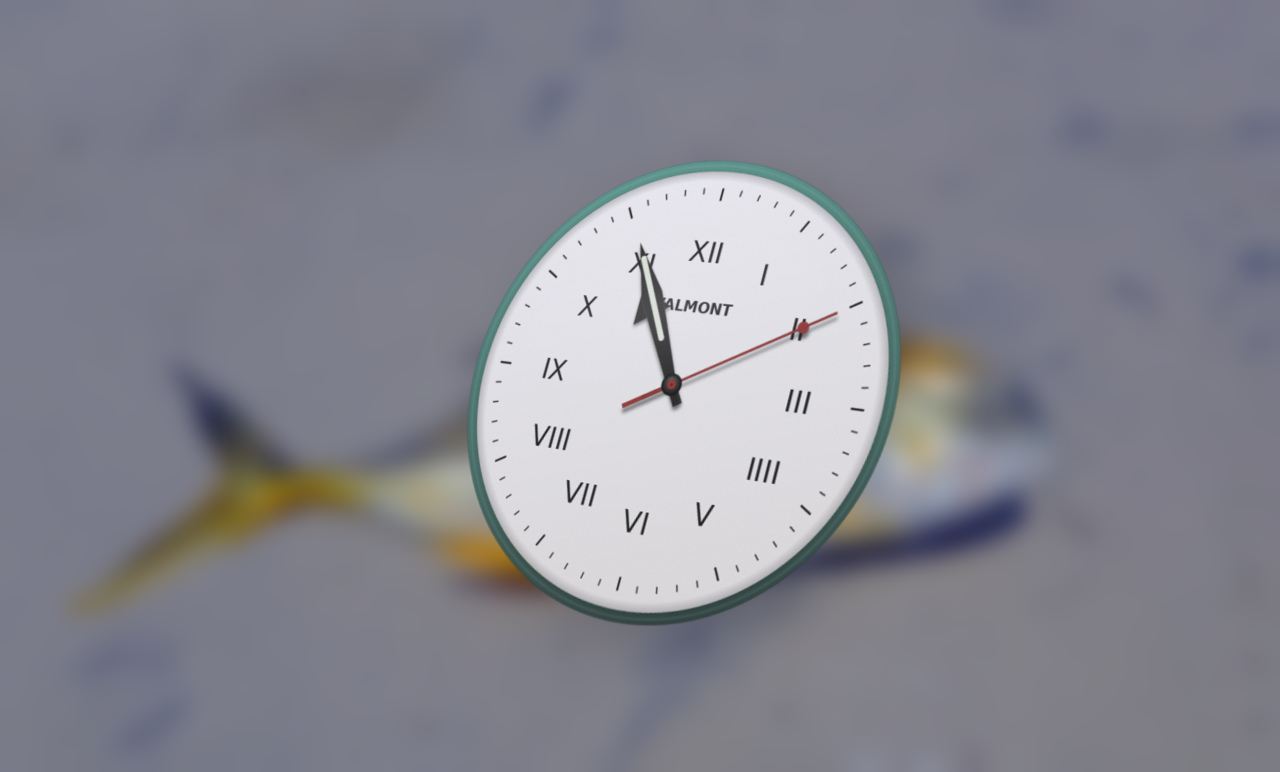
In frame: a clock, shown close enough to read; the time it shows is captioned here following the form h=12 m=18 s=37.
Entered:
h=10 m=55 s=10
